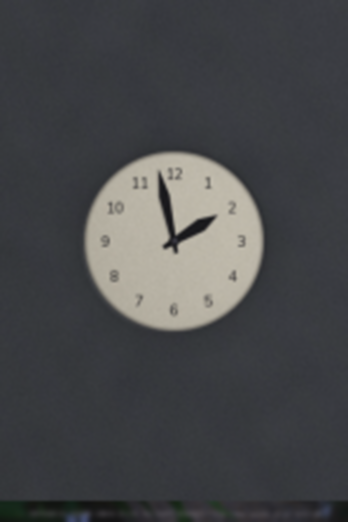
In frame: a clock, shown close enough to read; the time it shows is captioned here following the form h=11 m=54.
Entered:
h=1 m=58
